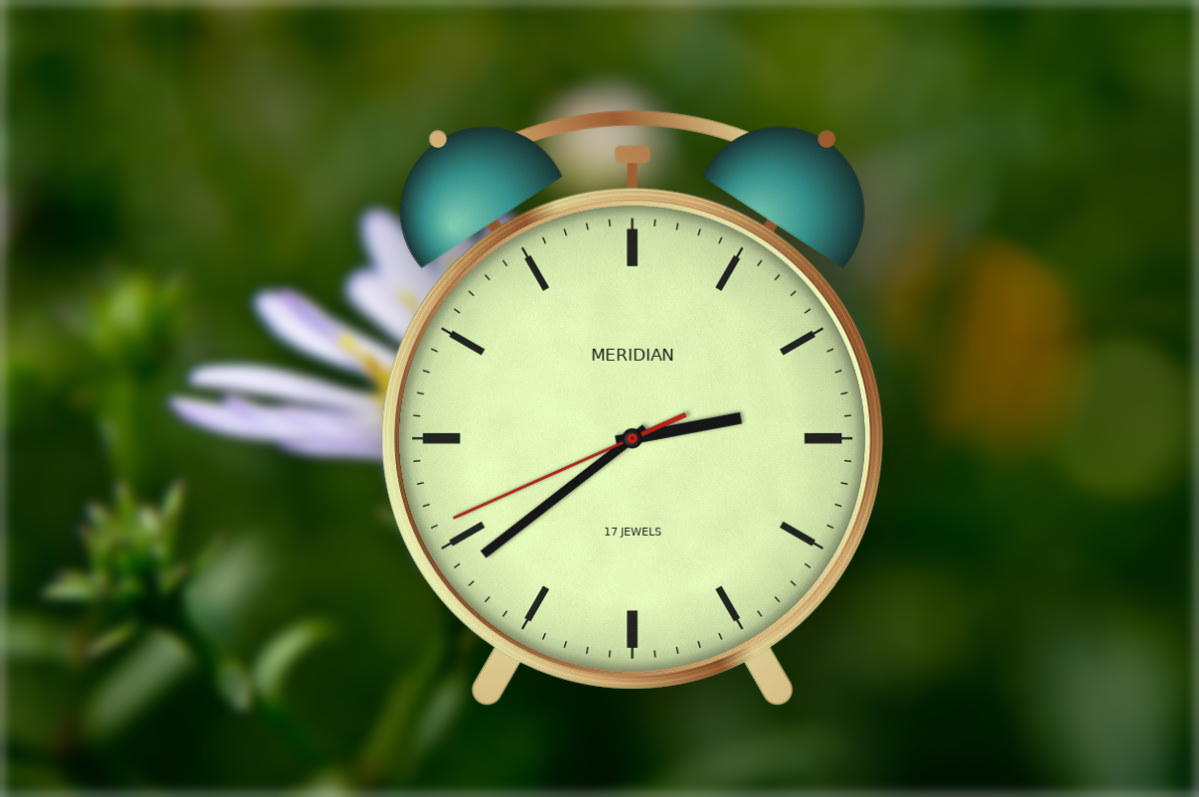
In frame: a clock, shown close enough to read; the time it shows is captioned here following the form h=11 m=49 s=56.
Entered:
h=2 m=38 s=41
